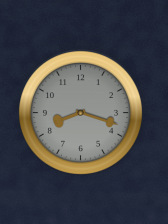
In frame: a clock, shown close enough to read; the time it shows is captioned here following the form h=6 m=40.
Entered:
h=8 m=18
